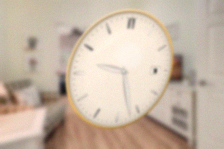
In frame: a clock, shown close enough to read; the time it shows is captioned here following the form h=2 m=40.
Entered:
h=9 m=27
